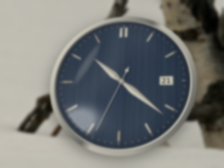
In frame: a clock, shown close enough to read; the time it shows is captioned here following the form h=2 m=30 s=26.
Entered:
h=10 m=21 s=34
